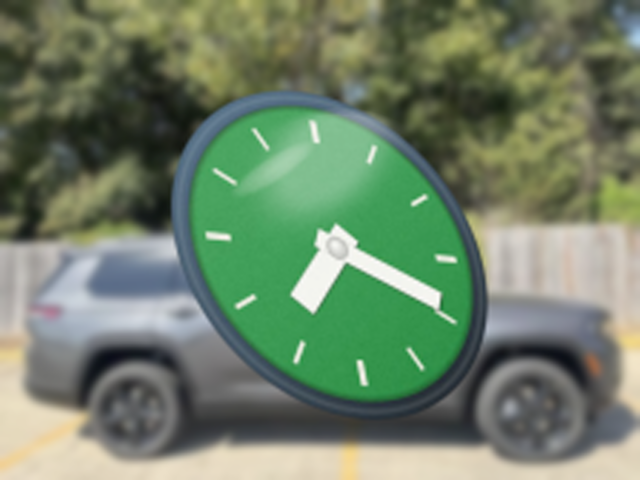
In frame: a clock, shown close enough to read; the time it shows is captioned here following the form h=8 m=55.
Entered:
h=7 m=19
